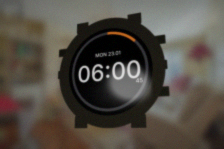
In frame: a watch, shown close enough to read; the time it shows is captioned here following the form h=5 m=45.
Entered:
h=6 m=0
